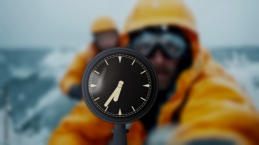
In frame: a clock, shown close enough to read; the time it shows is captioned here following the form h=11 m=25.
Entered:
h=6 m=36
